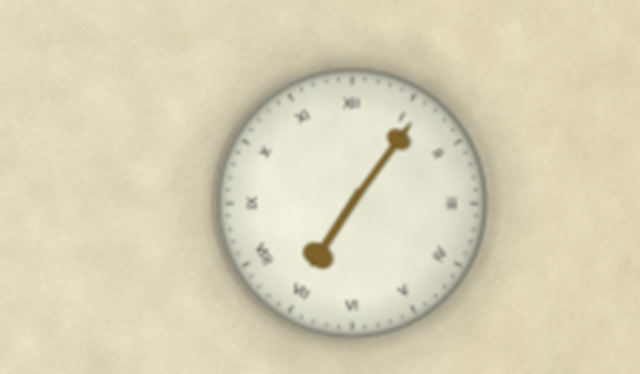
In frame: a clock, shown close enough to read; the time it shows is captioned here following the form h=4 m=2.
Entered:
h=7 m=6
